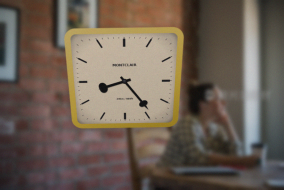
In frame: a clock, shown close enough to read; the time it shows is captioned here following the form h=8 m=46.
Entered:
h=8 m=24
